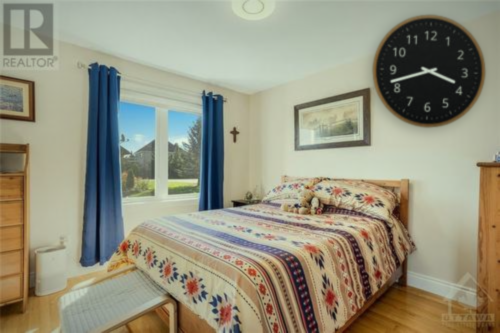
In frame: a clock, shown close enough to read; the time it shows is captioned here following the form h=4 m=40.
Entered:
h=3 m=42
